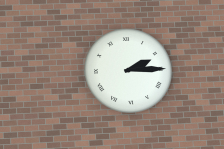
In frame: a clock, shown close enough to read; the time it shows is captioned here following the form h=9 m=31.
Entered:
h=2 m=15
